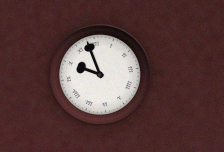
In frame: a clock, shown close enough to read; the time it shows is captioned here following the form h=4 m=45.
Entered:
h=9 m=58
